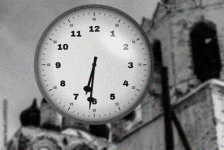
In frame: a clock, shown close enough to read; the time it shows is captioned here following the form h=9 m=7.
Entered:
h=6 m=31
